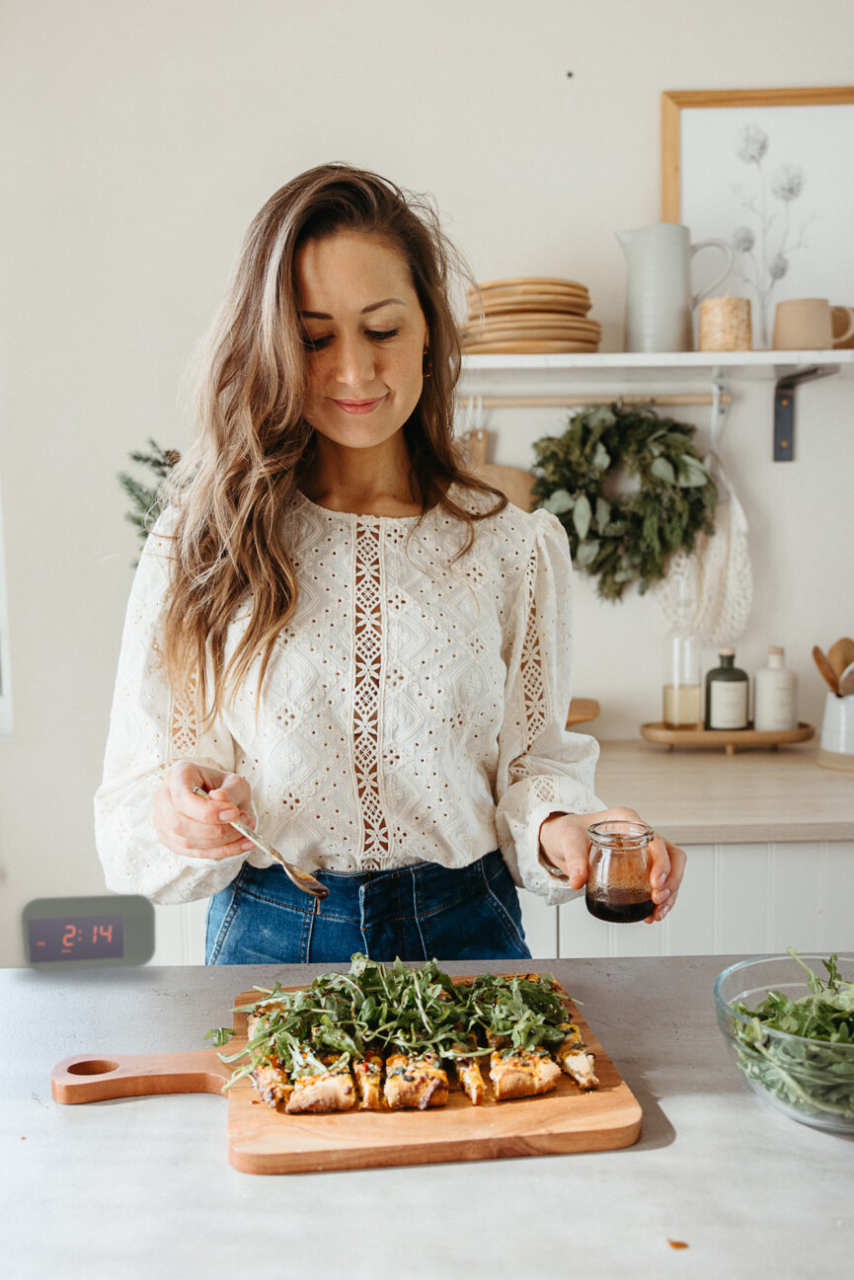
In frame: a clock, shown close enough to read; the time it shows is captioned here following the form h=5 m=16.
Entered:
h=2 m=14
